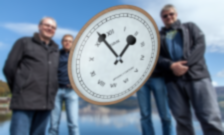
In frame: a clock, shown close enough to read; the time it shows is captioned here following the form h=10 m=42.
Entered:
h=1 m=57
